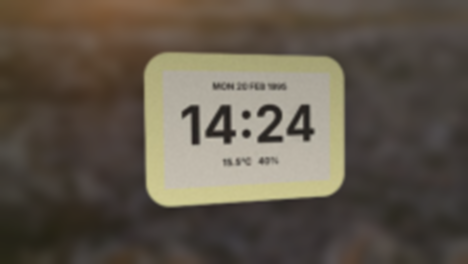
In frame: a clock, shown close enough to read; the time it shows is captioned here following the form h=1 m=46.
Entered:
h=14 m=24
